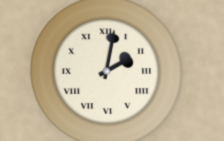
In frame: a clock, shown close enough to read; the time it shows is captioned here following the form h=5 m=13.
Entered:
h=2 m=2
